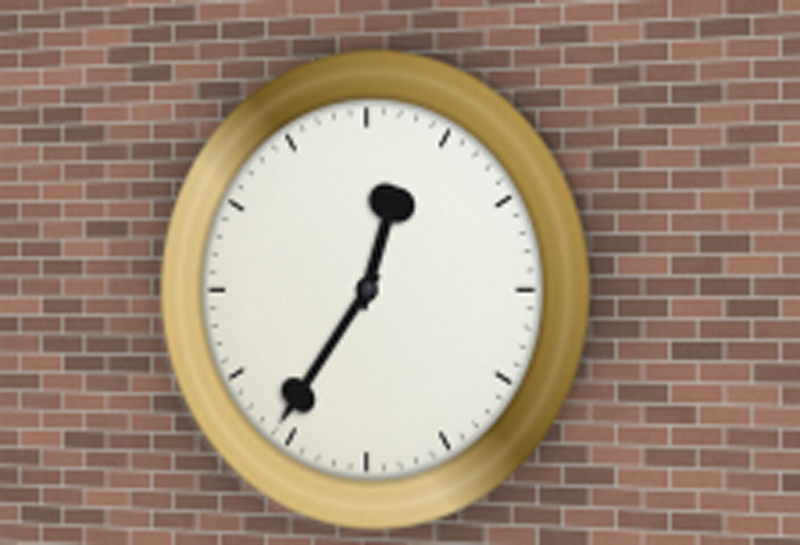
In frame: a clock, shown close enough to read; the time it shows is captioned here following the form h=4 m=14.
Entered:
h=12 m=36
